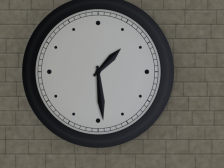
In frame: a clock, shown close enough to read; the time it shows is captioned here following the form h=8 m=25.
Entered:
h=1 m=29
